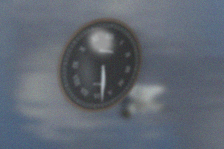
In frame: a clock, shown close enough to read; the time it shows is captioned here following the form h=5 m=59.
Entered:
h=5 m=28
